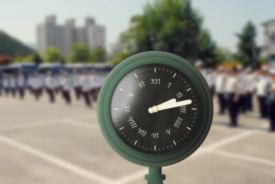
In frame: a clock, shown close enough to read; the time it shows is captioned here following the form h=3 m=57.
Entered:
h=2 m=13
